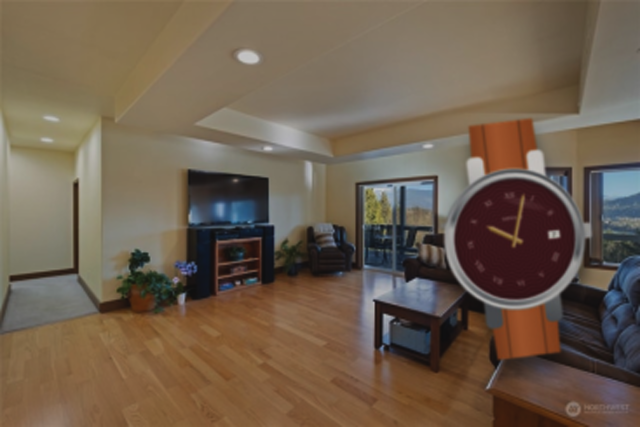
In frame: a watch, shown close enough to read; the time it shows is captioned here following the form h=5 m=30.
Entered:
h=10 m=3
